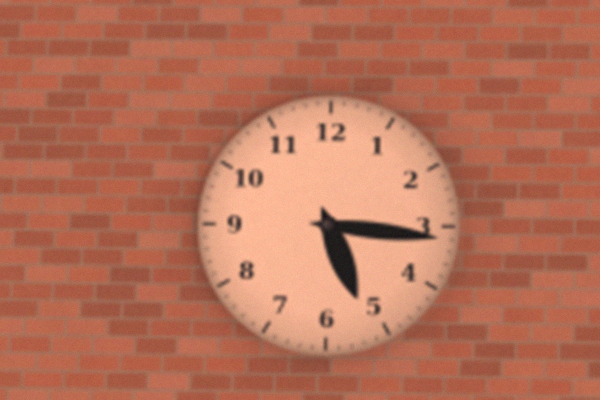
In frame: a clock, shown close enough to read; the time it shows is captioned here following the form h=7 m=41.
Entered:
h=5 m=16
